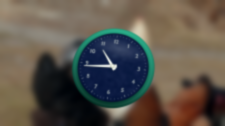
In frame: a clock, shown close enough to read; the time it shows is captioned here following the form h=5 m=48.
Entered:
h=10 m=44
